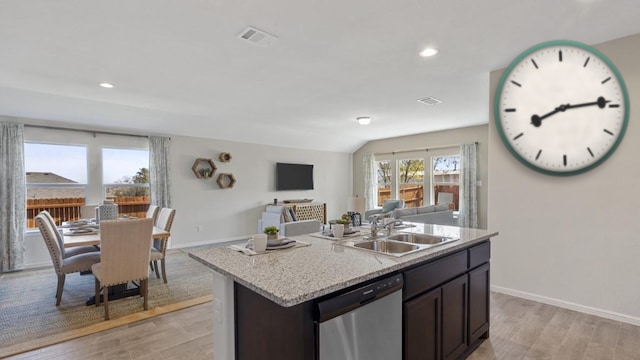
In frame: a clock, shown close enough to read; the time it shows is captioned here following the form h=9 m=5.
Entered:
h=8 m=14
